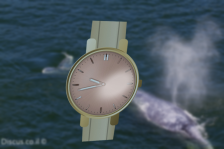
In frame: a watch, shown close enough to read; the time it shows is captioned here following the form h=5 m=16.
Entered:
h=9 m=43
